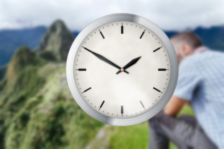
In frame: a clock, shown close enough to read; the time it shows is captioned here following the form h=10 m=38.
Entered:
h=1 m=50
